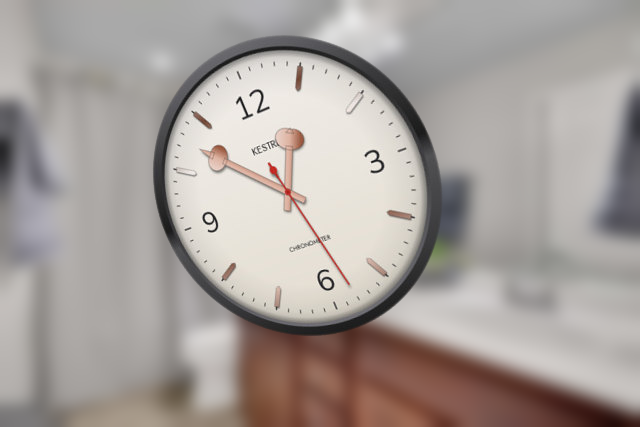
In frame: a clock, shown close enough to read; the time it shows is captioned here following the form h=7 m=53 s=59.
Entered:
h=12 m=52 s=28
